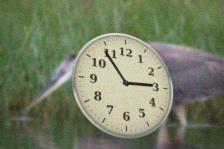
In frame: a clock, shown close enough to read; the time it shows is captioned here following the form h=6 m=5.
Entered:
h=2 m=54
